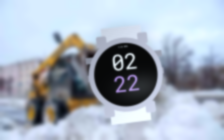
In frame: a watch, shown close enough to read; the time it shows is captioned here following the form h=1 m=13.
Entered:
h=2 m=22
